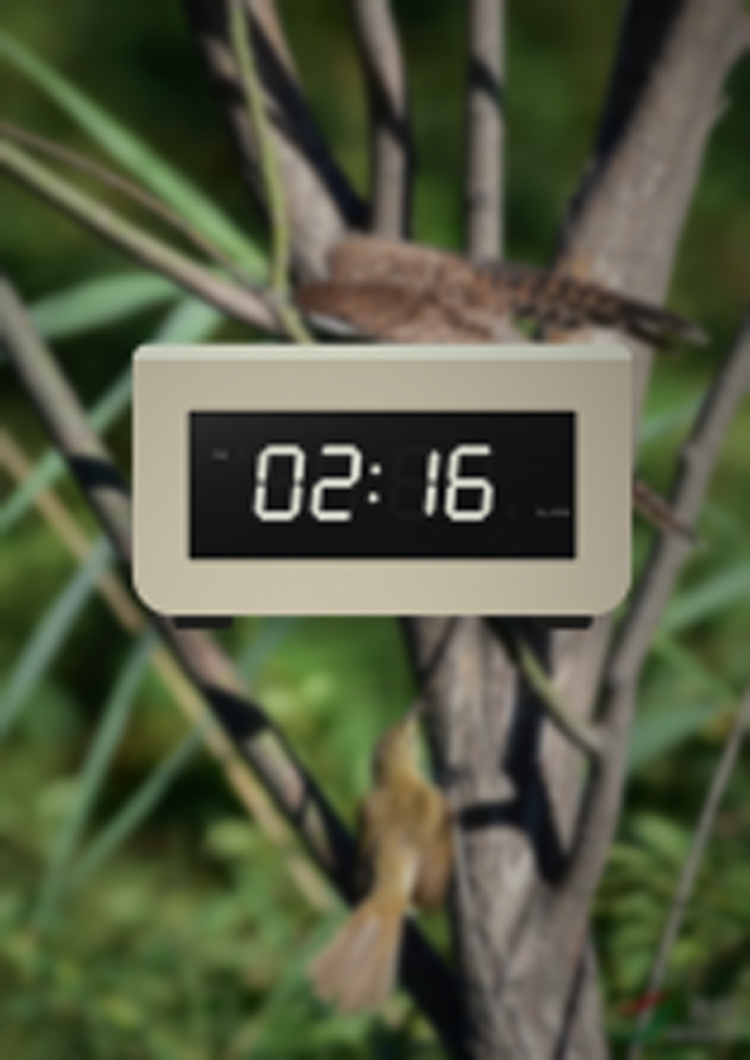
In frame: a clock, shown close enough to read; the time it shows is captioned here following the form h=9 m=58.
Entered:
h=2 m=16
